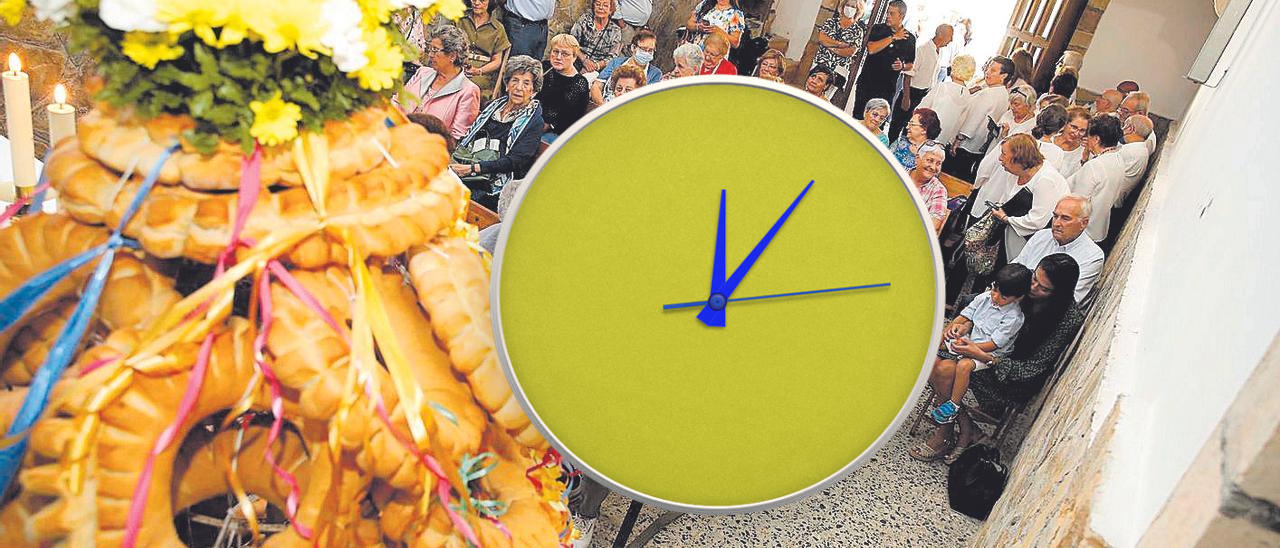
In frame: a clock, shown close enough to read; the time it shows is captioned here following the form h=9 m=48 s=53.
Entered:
h=12 m=6 s=14
